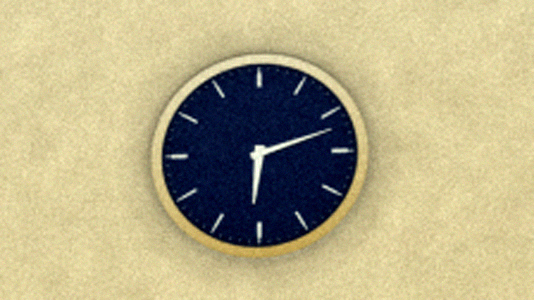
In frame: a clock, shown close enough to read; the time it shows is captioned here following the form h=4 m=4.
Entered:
h=6 m=12
